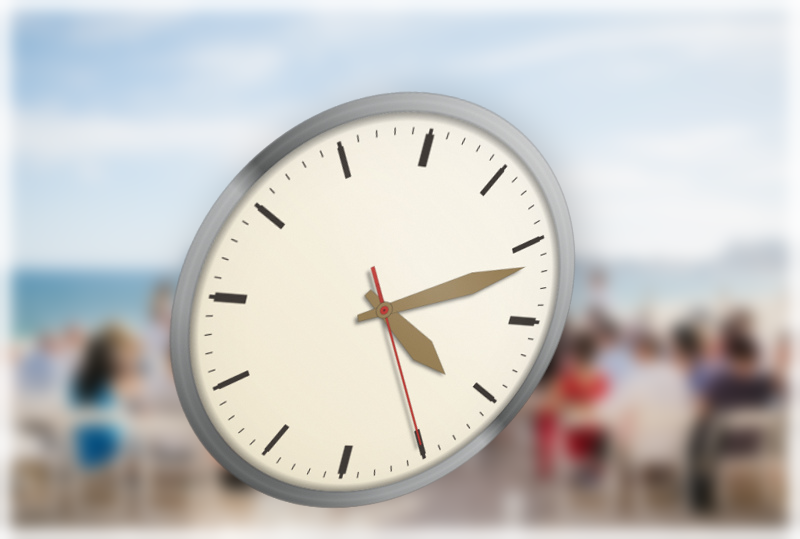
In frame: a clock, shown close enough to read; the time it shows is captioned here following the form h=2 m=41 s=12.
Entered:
h=4 m=11 s=25
